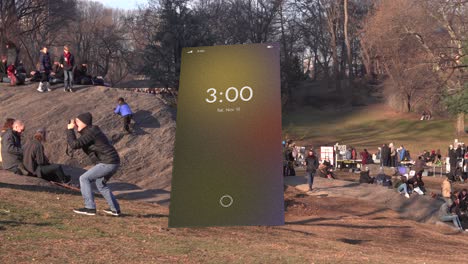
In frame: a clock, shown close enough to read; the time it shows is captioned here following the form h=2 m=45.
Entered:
h=3 m=0
